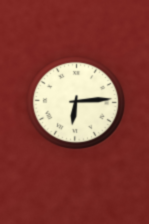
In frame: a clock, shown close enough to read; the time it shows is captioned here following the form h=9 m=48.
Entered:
h=6 m=14
